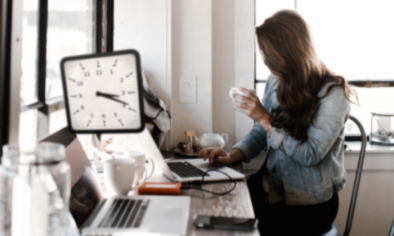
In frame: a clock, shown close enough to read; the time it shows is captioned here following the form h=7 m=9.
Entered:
h=3 m=19
